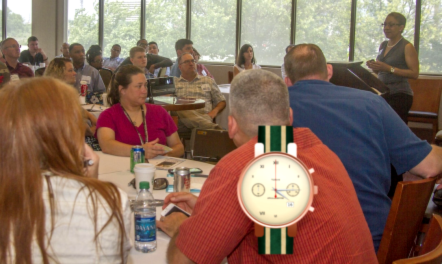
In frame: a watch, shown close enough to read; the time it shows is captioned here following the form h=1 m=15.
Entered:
h=4 m=15
